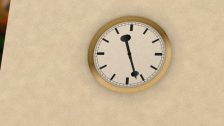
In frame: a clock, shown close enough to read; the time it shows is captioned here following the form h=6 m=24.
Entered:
h=11 m=27
